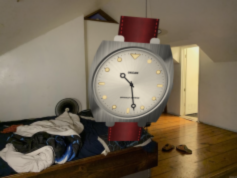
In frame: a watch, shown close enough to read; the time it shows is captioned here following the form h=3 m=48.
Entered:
h=10 m=28
